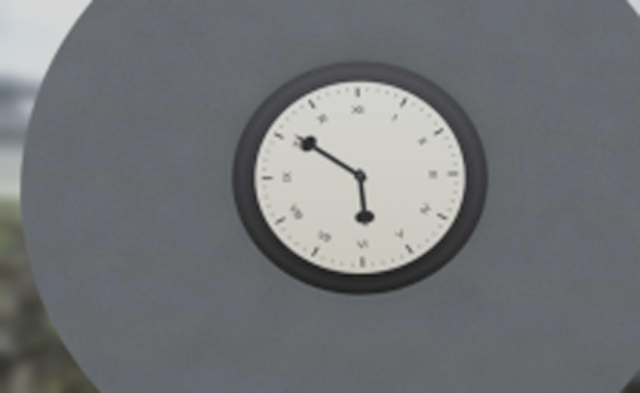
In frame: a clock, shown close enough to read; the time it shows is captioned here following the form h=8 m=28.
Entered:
h=5 m=51
